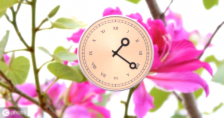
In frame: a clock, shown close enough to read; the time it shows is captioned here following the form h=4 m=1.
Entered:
h=1 m=21
